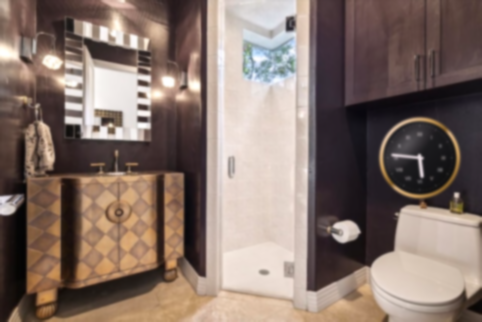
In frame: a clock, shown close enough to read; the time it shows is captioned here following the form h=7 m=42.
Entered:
h=5 m=46
